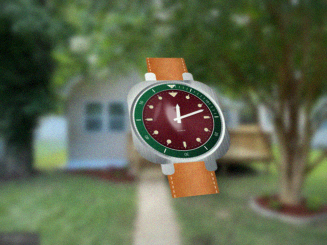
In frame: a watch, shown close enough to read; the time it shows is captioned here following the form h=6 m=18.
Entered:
h=12 m=12
